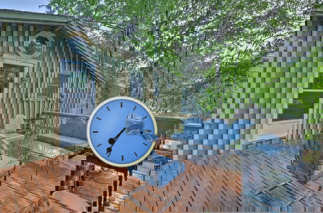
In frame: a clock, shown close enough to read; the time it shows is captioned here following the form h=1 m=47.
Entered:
h=7 m=36
